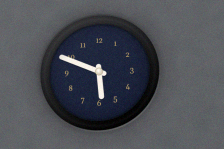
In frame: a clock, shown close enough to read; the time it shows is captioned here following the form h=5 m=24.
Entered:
h=5 m=49
